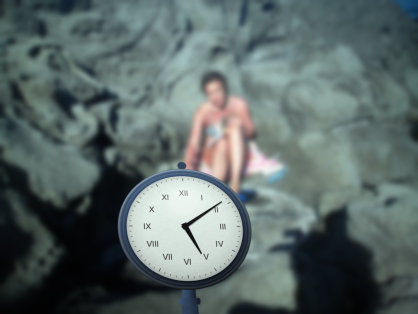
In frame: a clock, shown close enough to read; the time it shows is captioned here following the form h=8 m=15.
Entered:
h=5 m=9
